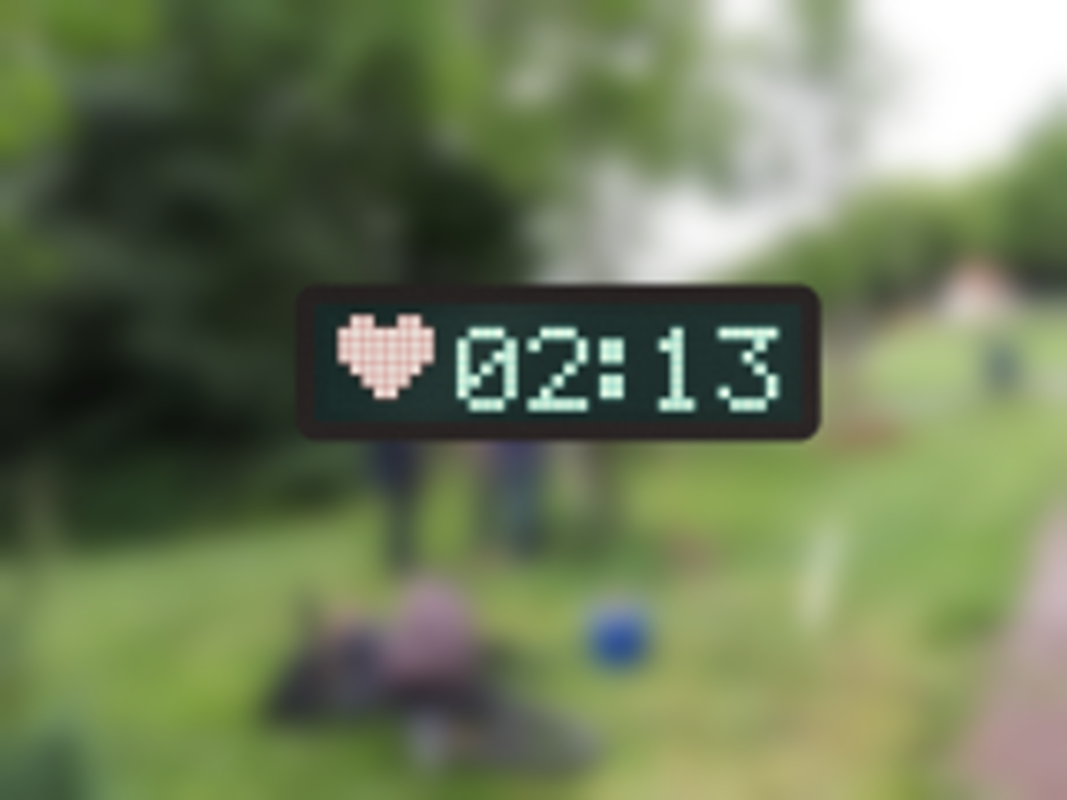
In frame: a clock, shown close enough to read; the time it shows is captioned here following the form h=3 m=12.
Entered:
h=2 m=13
